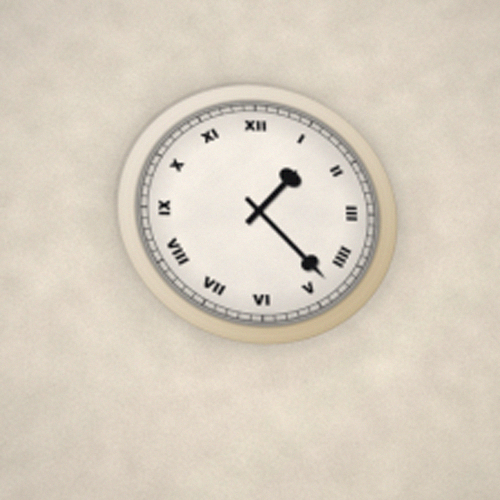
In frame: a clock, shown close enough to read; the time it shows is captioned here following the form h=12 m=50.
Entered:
h=1 m=23
